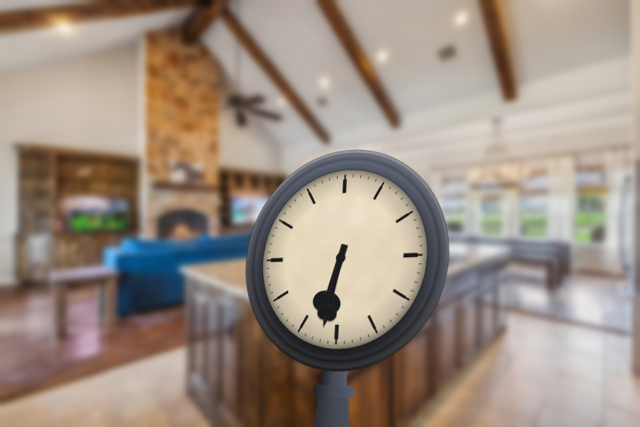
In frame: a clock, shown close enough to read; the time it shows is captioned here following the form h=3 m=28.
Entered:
h=6 m=32
